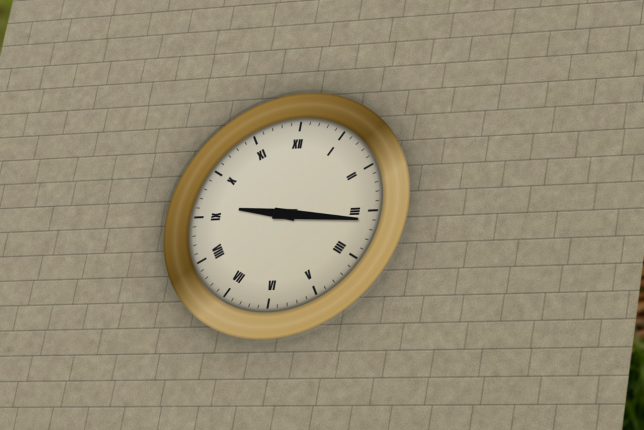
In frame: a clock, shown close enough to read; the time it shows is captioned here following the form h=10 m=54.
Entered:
h=9 m=16
